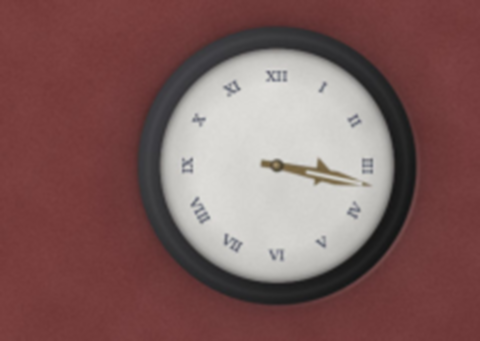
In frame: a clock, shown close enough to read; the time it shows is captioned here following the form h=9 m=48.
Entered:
h=3 m=17
